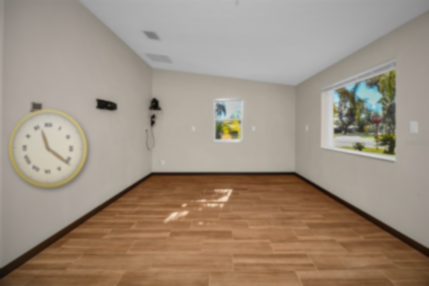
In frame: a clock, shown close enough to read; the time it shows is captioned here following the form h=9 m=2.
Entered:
h=11 m=21
